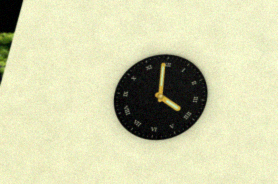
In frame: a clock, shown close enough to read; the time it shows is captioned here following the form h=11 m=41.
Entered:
h=3 m=59
